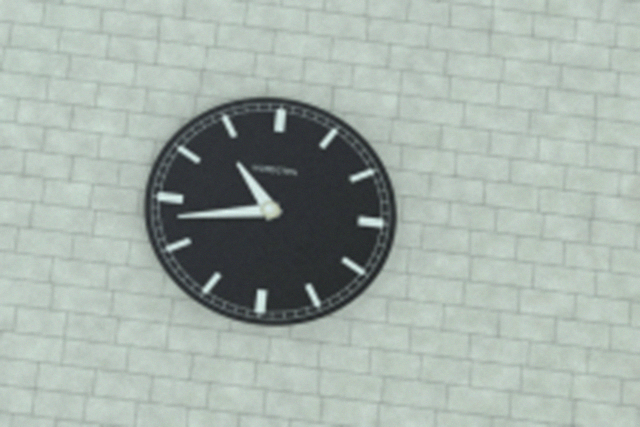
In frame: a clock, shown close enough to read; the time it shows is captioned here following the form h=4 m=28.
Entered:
h=10 m=43
